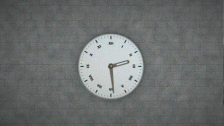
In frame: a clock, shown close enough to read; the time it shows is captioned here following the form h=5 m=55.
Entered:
h=2 m=29
